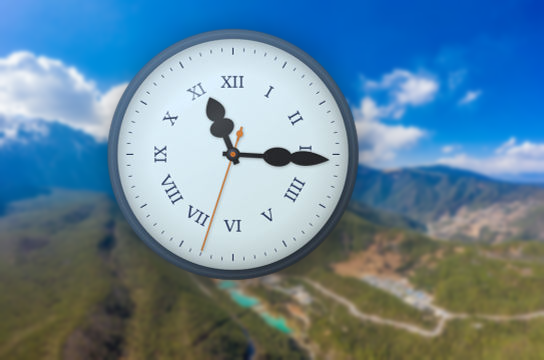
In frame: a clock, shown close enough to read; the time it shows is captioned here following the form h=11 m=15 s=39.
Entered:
h=11 m=15 s=33
